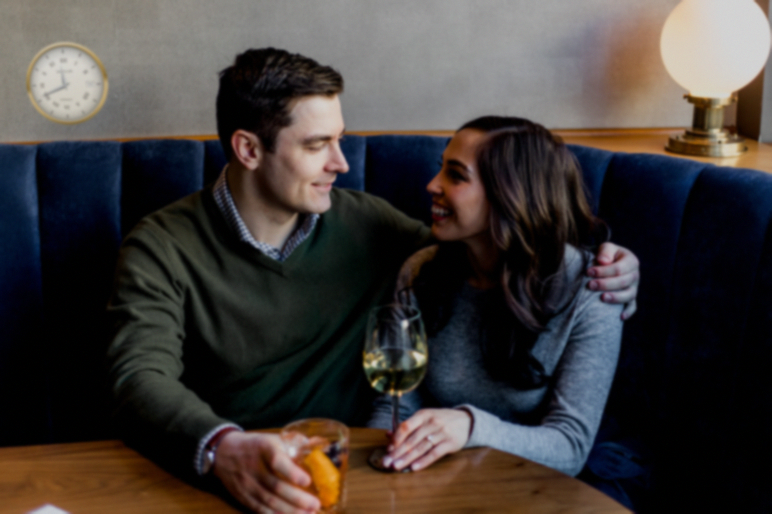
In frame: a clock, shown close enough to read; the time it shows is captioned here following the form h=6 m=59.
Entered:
h=11 m=41
